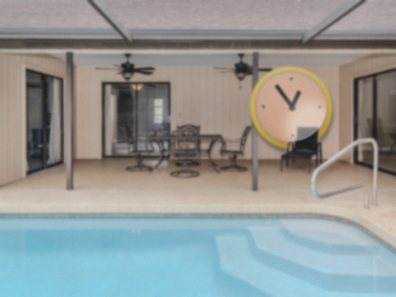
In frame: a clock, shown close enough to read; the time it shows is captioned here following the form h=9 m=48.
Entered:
h=12 m=54
